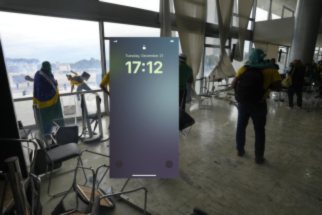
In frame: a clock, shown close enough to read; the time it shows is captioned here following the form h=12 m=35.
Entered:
h=17 m=12
